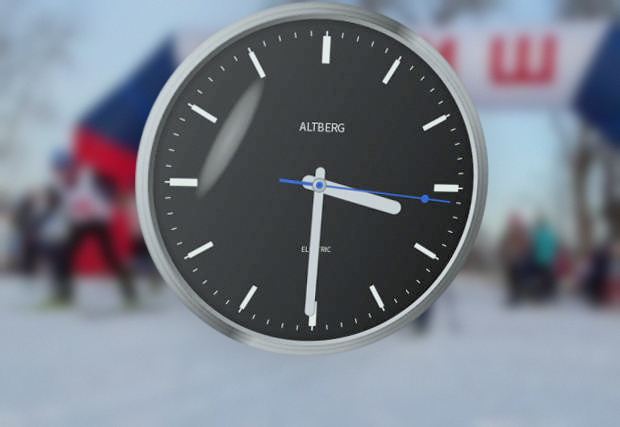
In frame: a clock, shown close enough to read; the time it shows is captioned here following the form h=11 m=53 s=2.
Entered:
h=3 m=30 s=16
